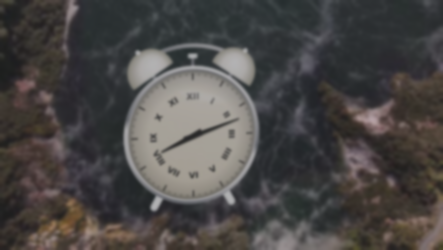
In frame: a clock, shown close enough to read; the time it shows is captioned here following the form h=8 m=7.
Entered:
h=8 m=12
